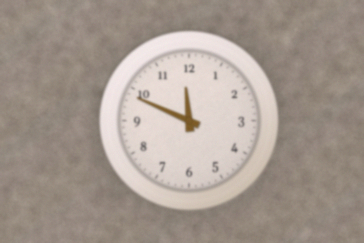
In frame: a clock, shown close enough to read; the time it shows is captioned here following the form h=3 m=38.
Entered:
h=11 m=49
